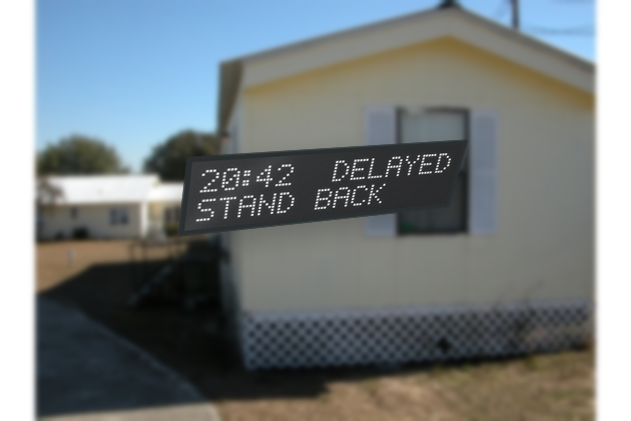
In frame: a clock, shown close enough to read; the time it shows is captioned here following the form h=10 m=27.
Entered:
h=20 m=42
